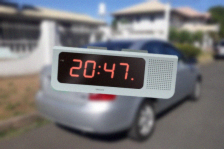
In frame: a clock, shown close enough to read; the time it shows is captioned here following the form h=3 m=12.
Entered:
h=20 m=47
